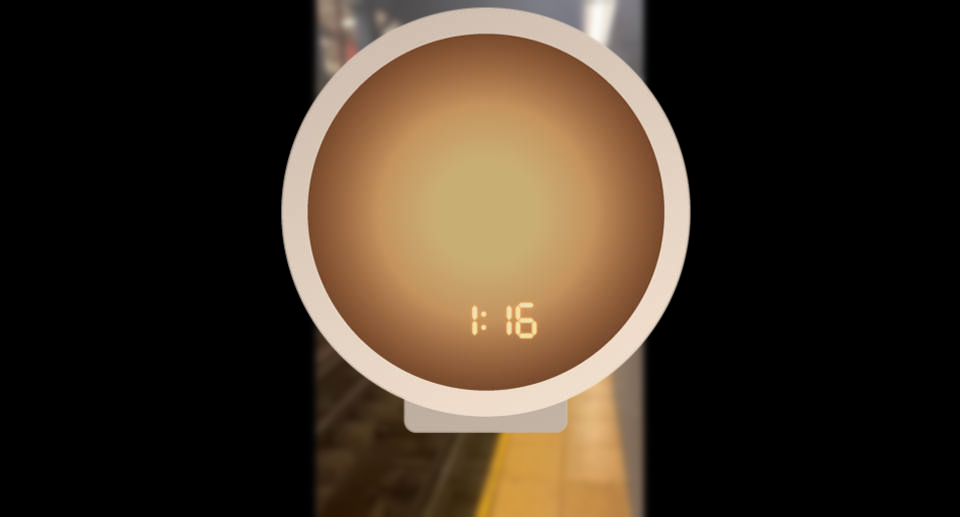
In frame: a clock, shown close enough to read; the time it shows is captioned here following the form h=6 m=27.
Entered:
h=1 m=16
